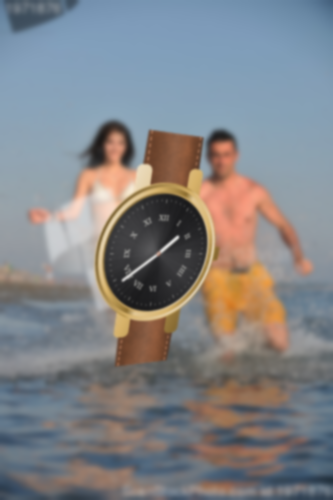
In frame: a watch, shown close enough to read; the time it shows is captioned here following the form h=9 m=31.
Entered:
h=1 m=39
